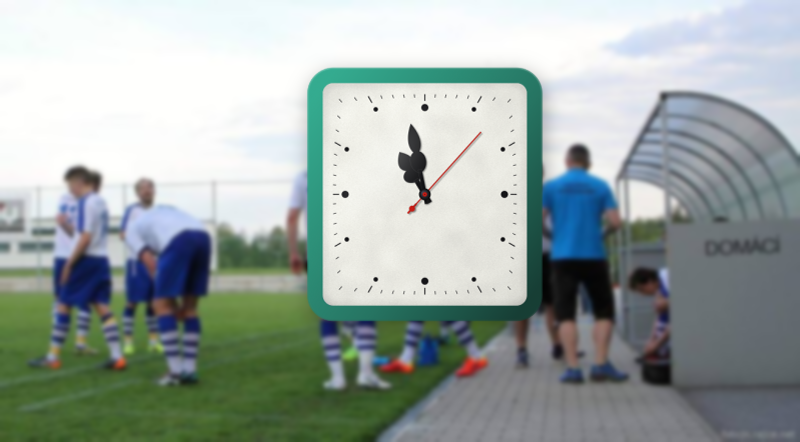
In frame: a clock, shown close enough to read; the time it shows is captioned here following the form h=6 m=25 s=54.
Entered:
h=10 m=58 s=7
